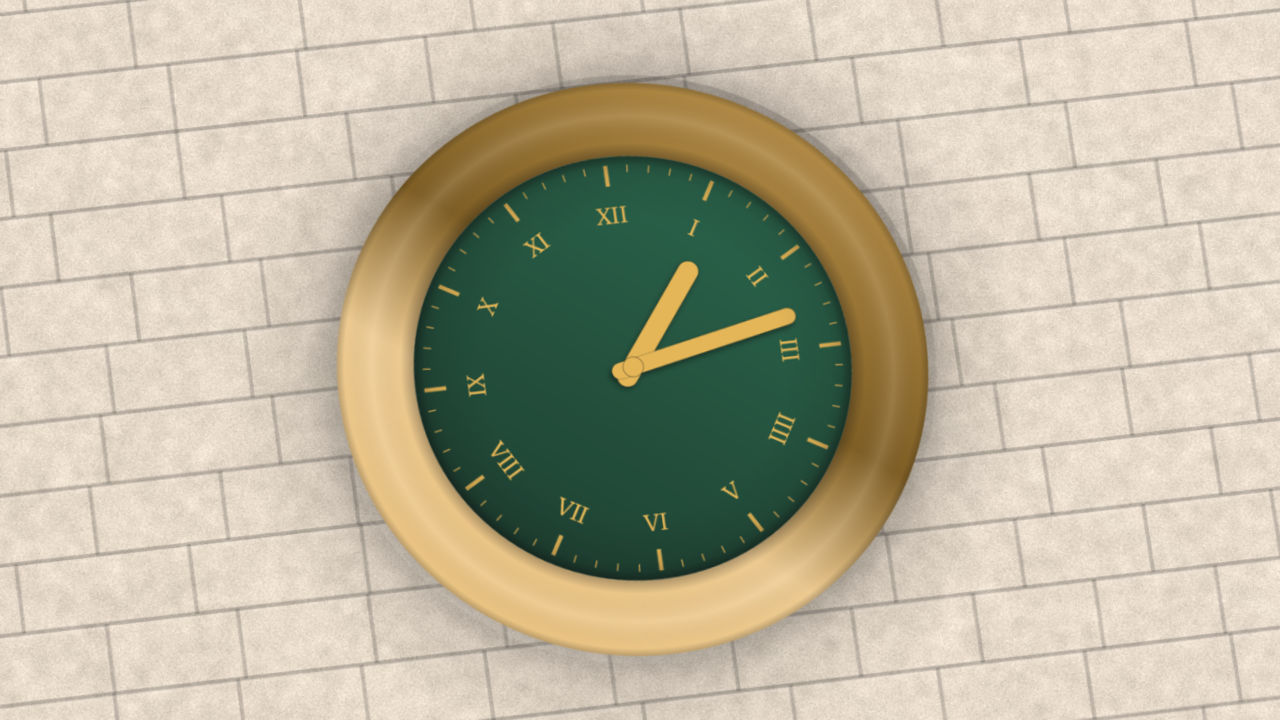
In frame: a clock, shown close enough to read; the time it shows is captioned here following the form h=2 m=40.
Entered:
h=1 m=13
